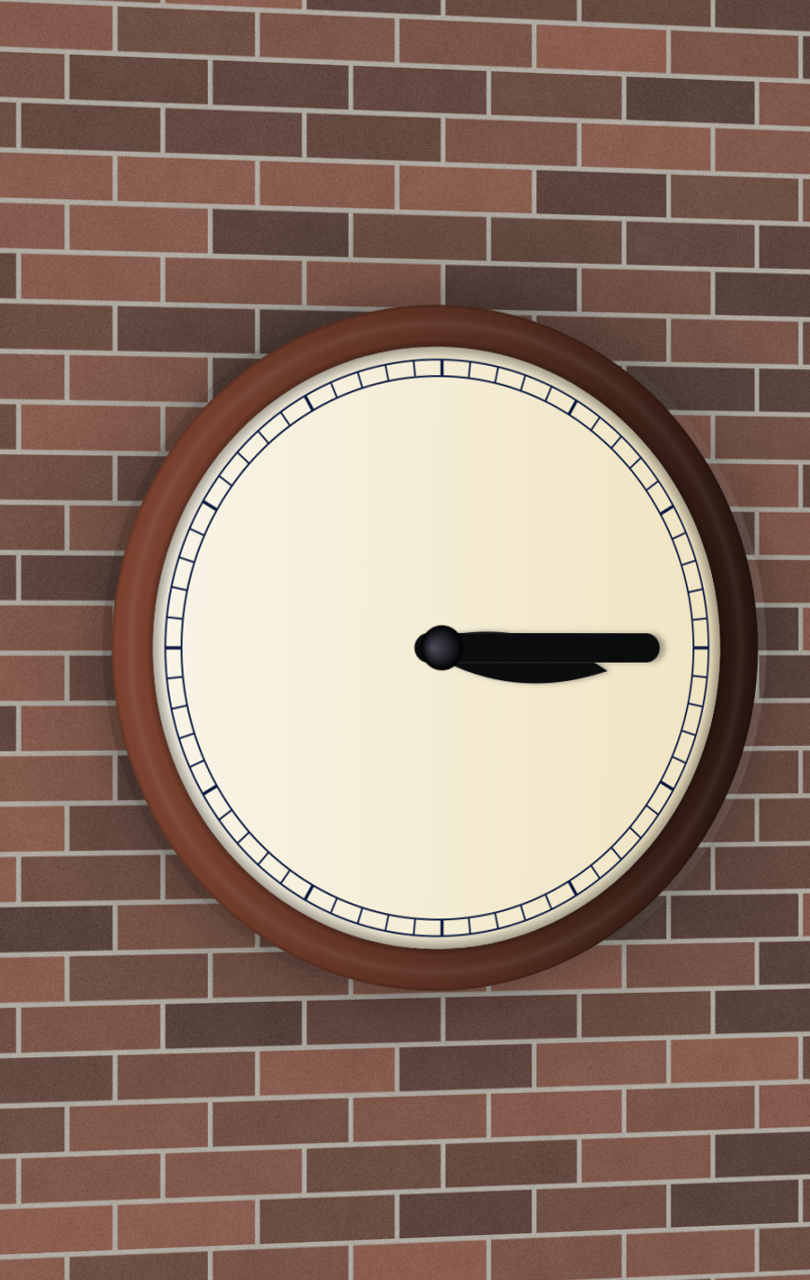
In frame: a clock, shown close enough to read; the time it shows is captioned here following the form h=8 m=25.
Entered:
h=3 m=15
